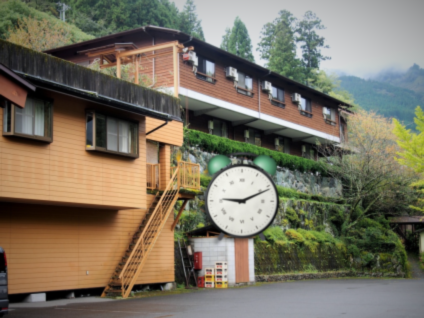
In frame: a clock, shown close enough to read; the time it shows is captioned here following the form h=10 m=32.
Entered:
h=9 m=11
